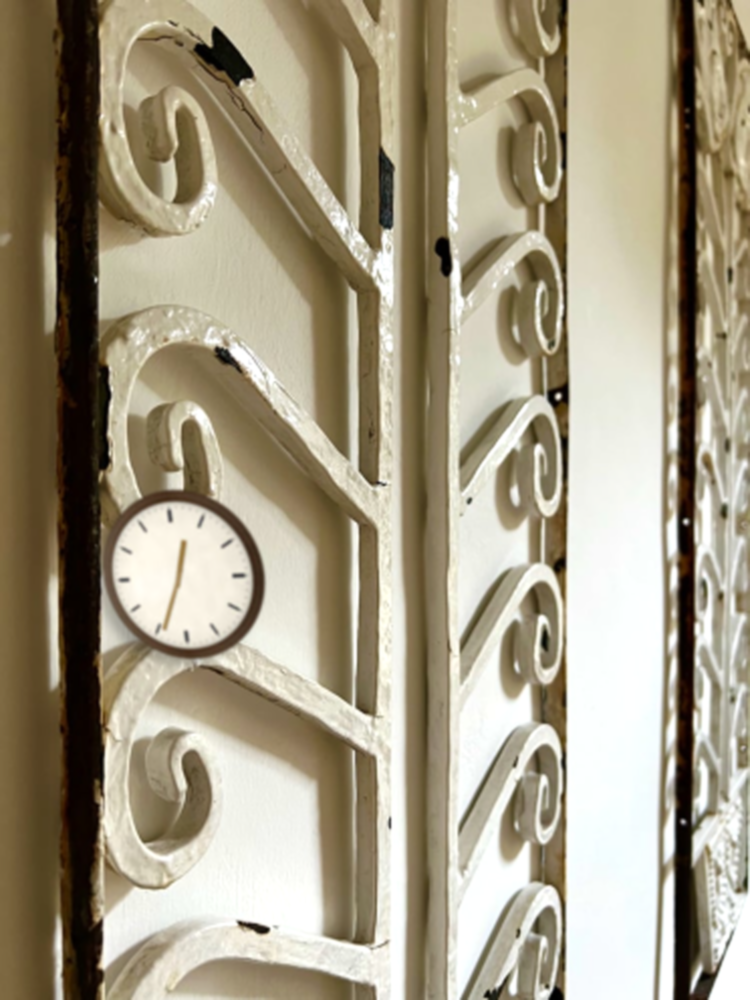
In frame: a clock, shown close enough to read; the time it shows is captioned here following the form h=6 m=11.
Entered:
h=12 m=34
